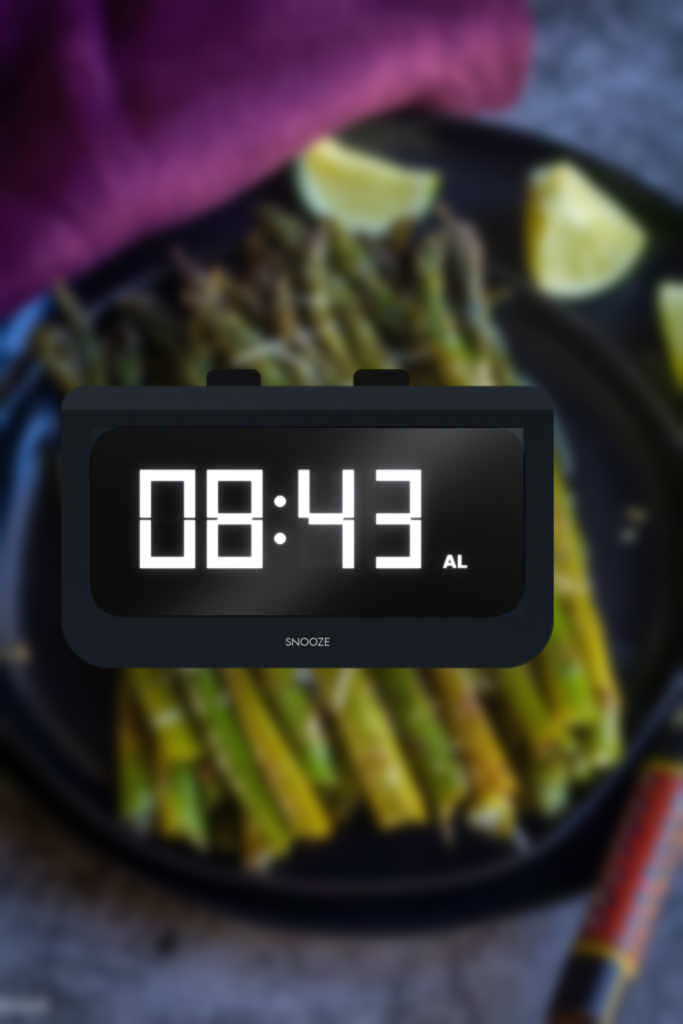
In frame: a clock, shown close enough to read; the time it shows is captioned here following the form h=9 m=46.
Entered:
h=8 m=43
